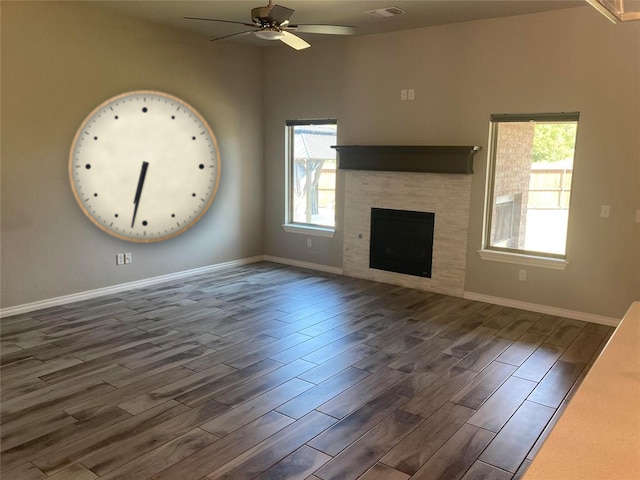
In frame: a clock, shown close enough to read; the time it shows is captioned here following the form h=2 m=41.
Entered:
h=6 m=32
